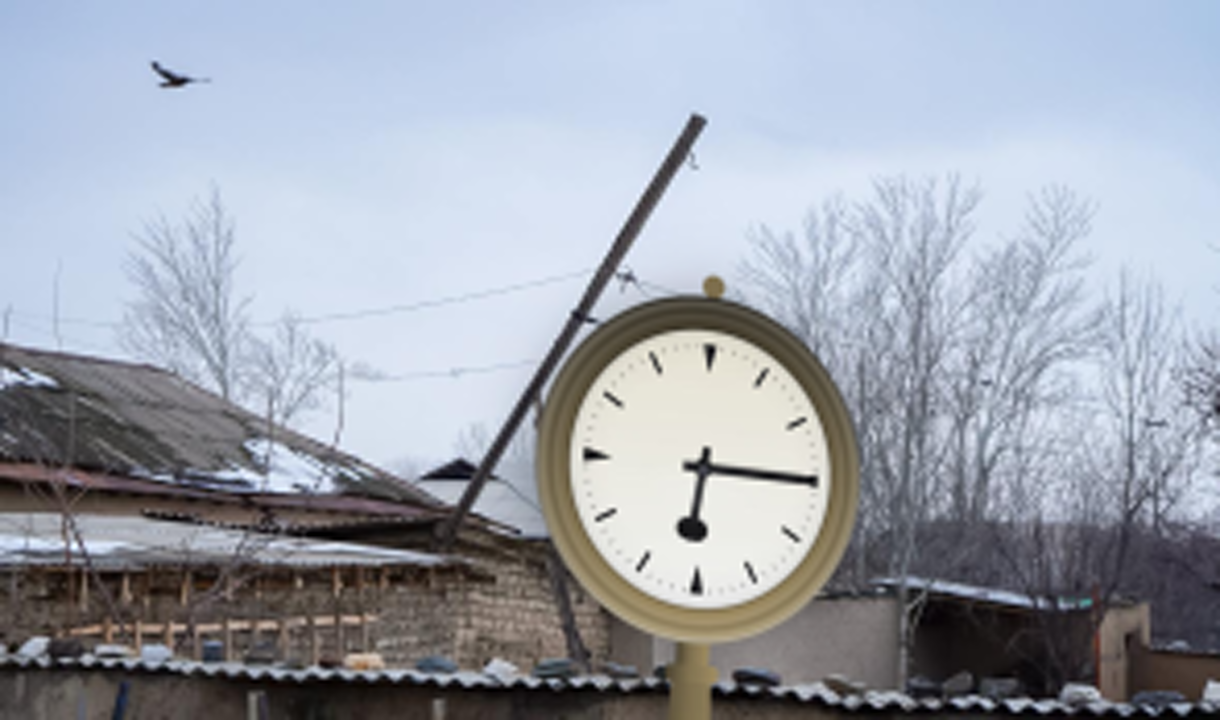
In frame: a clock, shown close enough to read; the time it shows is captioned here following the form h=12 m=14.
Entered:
h=6 m=15
